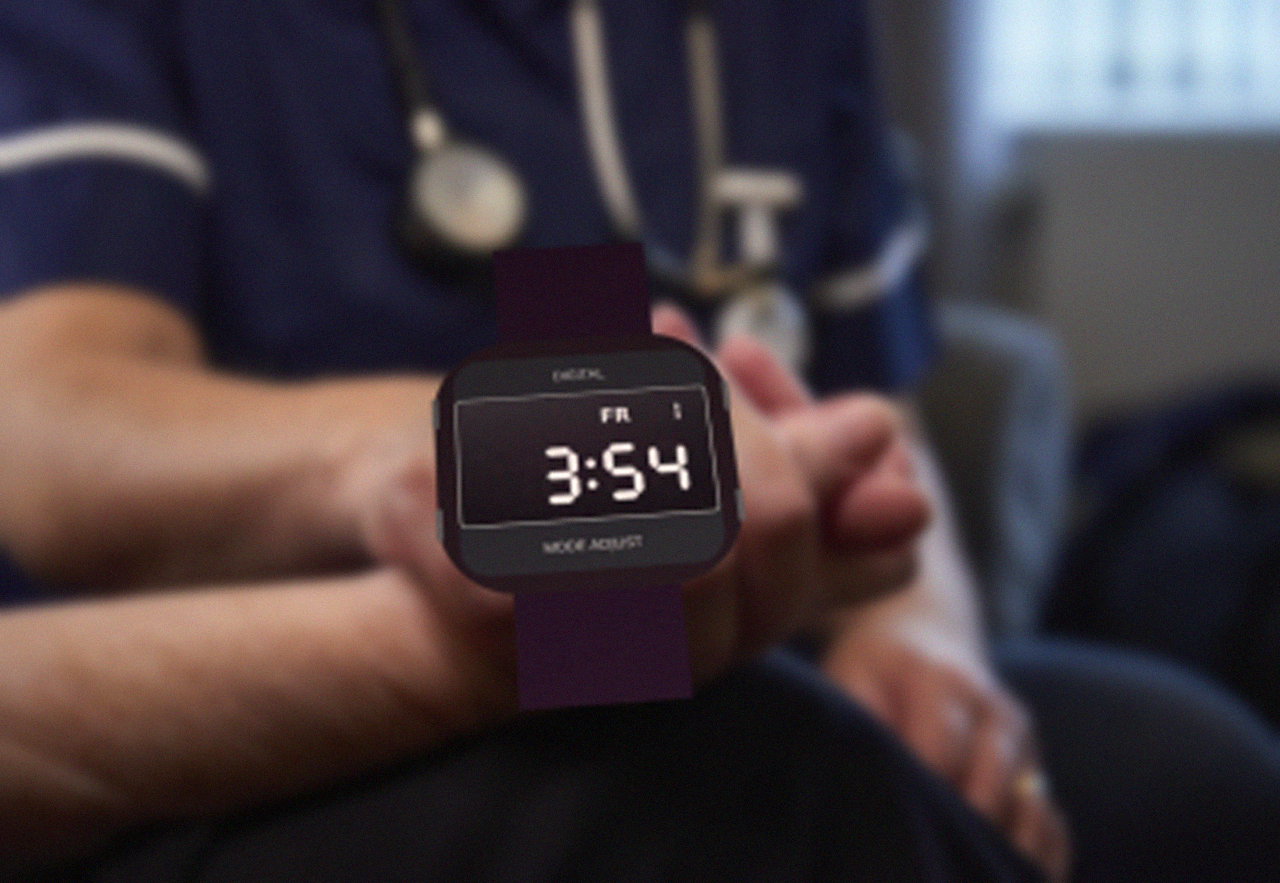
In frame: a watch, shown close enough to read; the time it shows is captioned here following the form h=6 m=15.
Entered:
h=3 m=54
